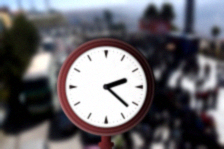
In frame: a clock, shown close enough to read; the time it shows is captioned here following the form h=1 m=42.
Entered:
h=2 m=22
